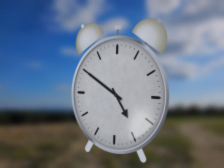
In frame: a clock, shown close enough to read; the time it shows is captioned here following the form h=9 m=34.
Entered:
h=4 m=50
